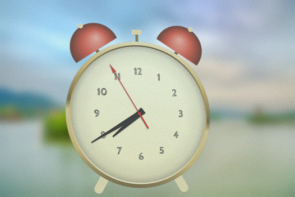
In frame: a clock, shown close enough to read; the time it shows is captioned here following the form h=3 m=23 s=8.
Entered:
h=7 m=39 s=55
